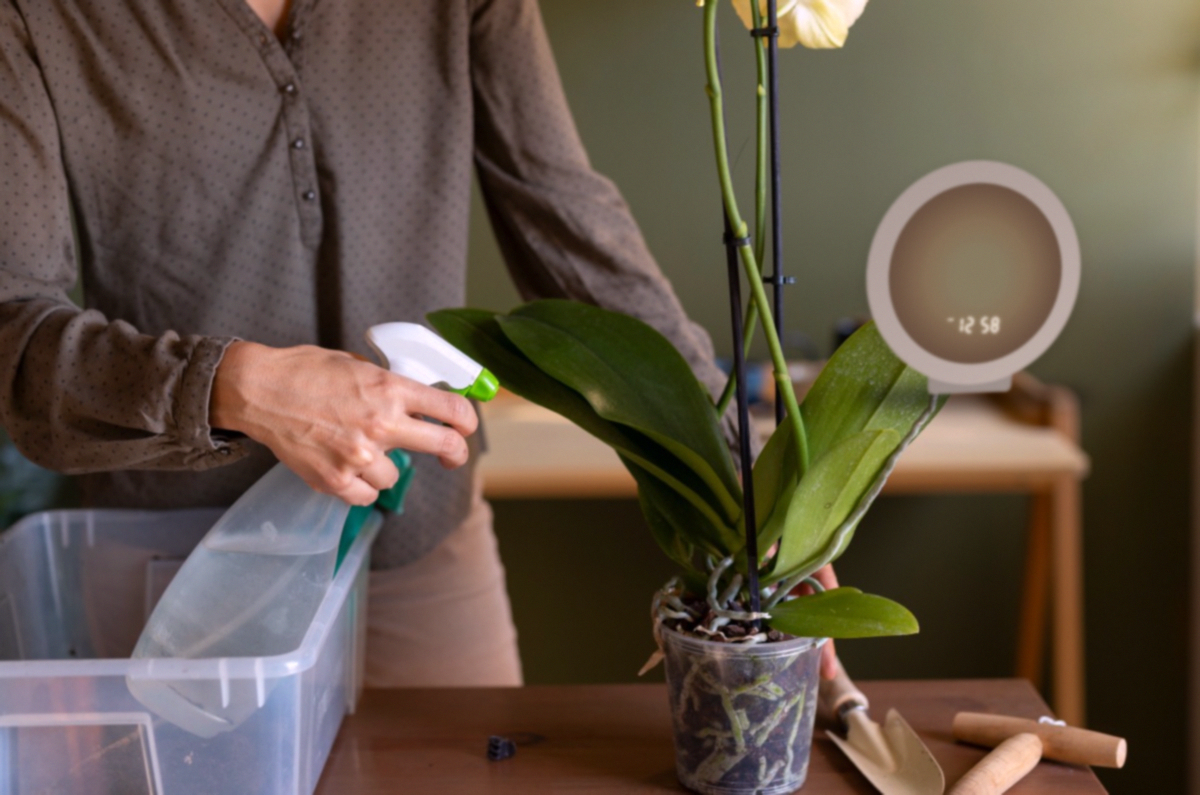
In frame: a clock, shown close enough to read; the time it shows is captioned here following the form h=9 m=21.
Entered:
h=12 m=58
